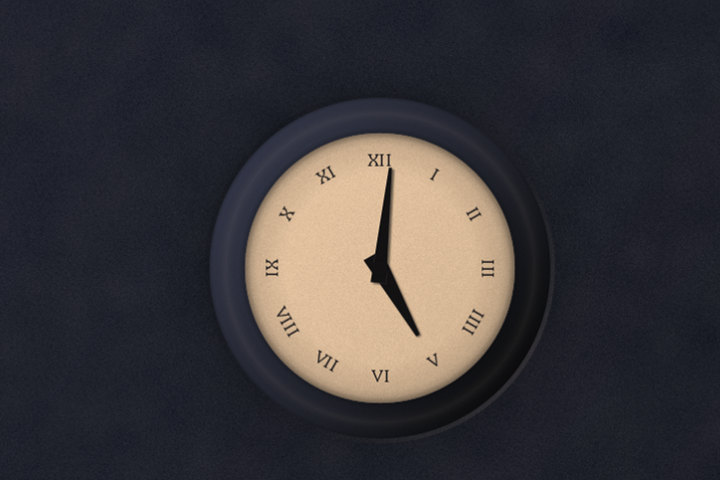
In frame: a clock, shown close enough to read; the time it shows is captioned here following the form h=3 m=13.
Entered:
h=5 m=1
